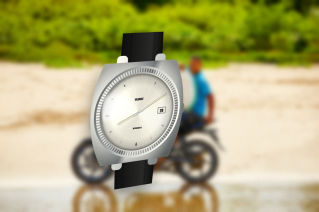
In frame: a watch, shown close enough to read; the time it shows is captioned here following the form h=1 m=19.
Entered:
h=8 m=10
